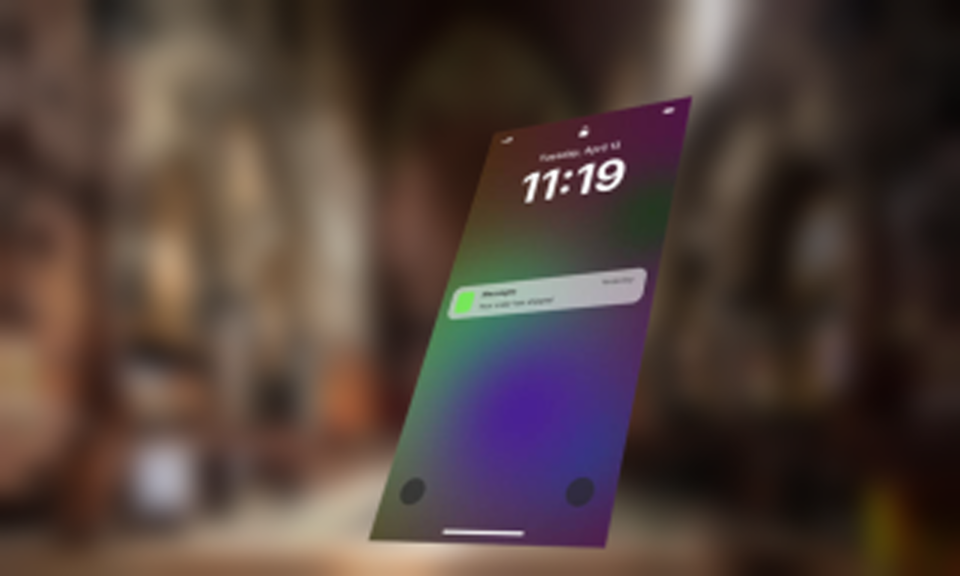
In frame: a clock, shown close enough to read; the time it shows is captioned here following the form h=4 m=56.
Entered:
h=11 m=19
